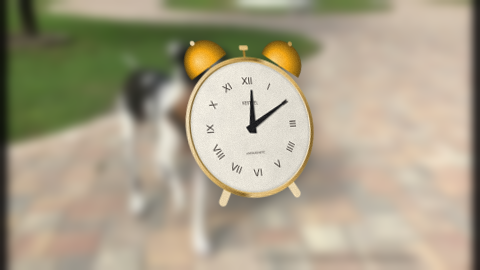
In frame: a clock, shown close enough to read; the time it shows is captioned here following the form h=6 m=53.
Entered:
h=12 m=10
